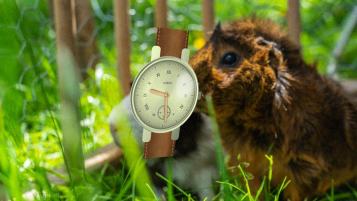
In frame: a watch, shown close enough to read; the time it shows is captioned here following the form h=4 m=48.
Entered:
h=9 m=29
